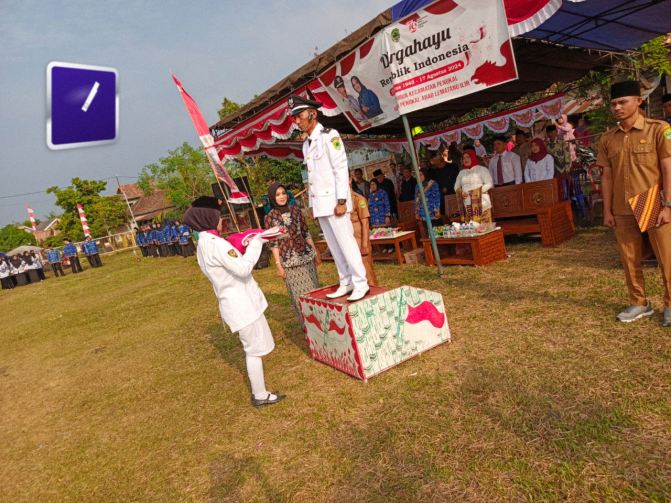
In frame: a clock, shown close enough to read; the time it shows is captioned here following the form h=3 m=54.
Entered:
h=1 m=5
